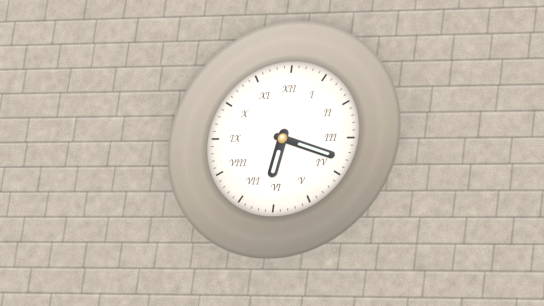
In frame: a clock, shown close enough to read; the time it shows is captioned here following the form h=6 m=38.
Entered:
h=6 m=18
